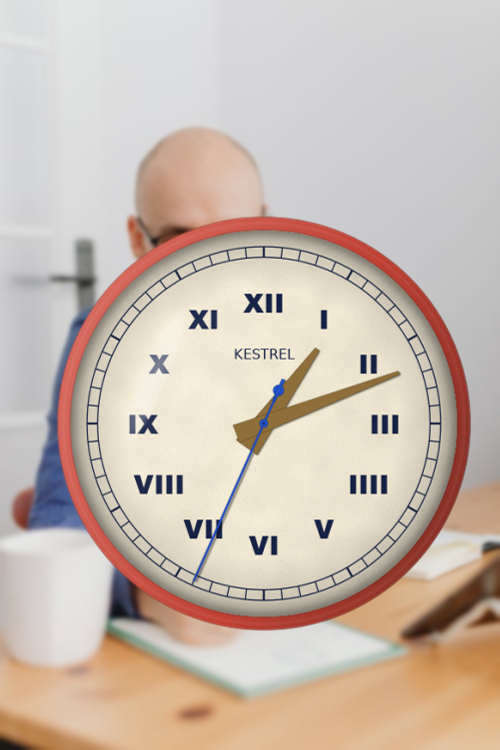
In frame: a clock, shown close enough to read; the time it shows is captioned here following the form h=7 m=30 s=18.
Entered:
h=1 m=11 s=34
